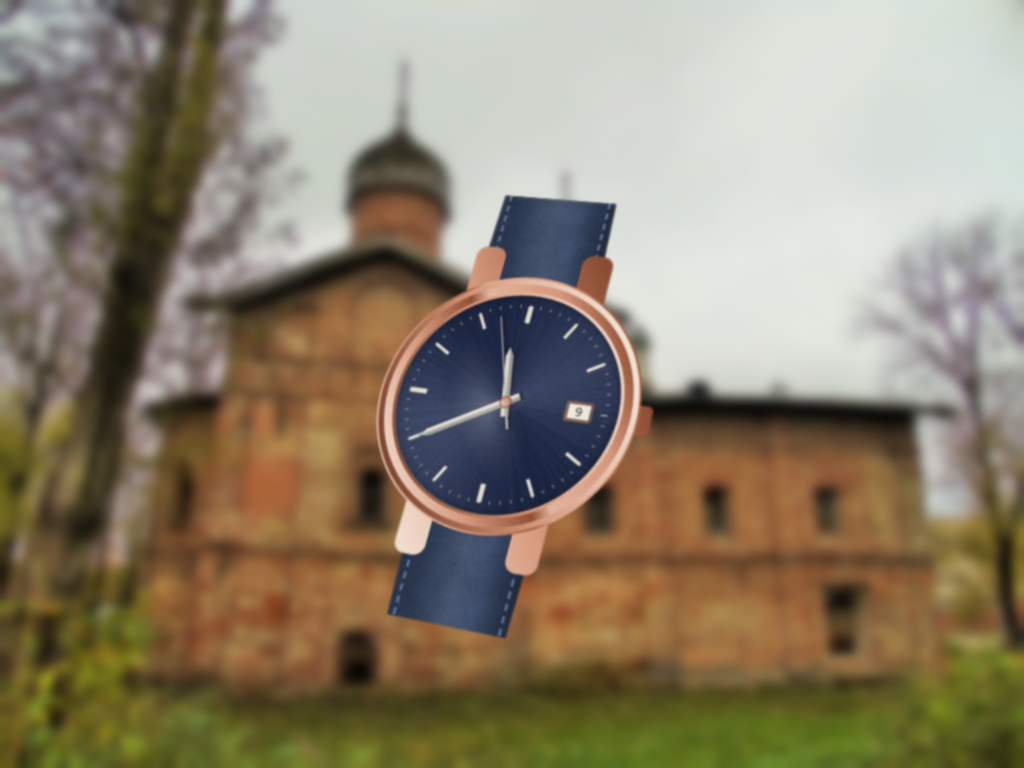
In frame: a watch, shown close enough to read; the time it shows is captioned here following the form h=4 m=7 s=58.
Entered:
h=11 m=39 s=57
